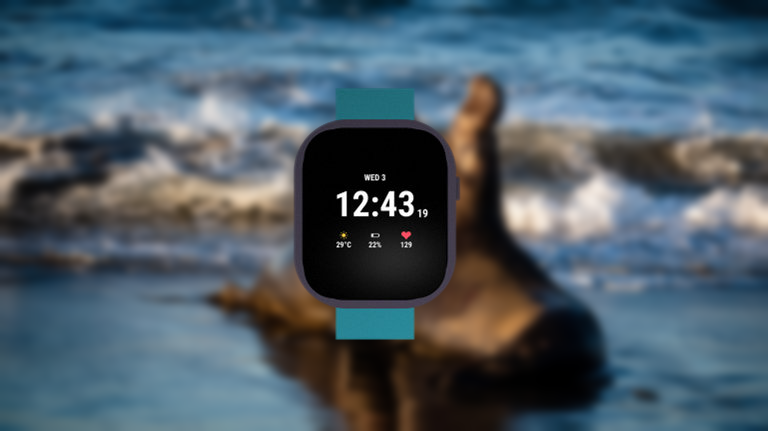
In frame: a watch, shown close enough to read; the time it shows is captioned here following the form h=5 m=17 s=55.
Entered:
h=12 m=43 s=19
